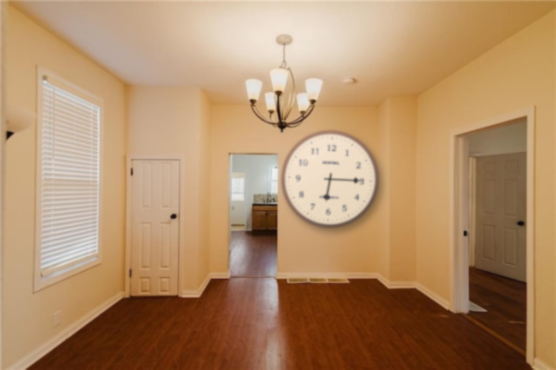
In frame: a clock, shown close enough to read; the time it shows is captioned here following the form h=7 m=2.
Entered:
h=6 m=15
